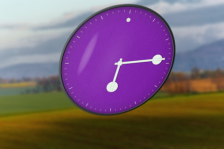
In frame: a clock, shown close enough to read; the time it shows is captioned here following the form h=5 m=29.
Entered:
h=6 m=14
